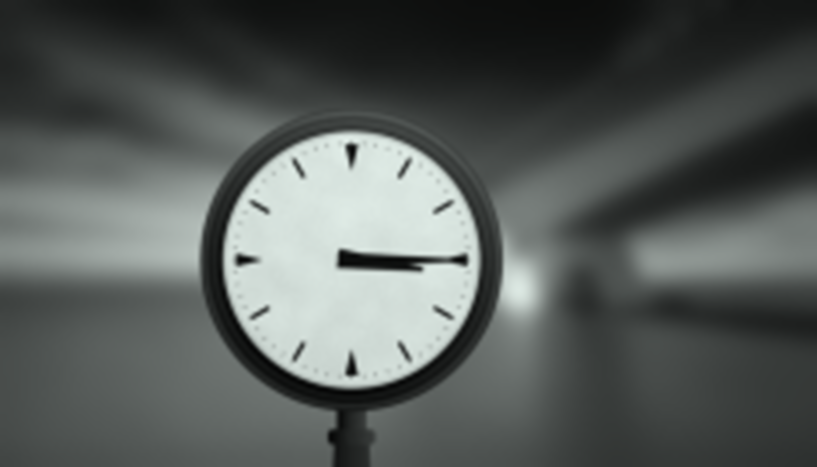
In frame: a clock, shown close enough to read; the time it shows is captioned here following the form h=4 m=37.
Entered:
h=3 m=15
